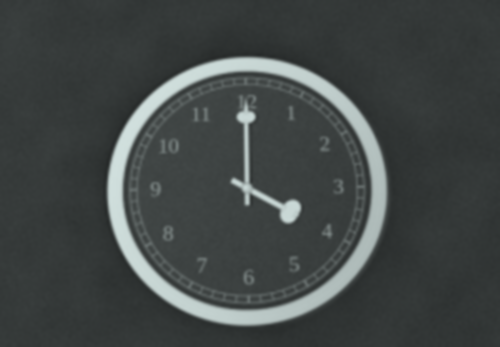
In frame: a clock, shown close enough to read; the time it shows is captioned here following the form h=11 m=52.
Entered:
h=4 m=0
